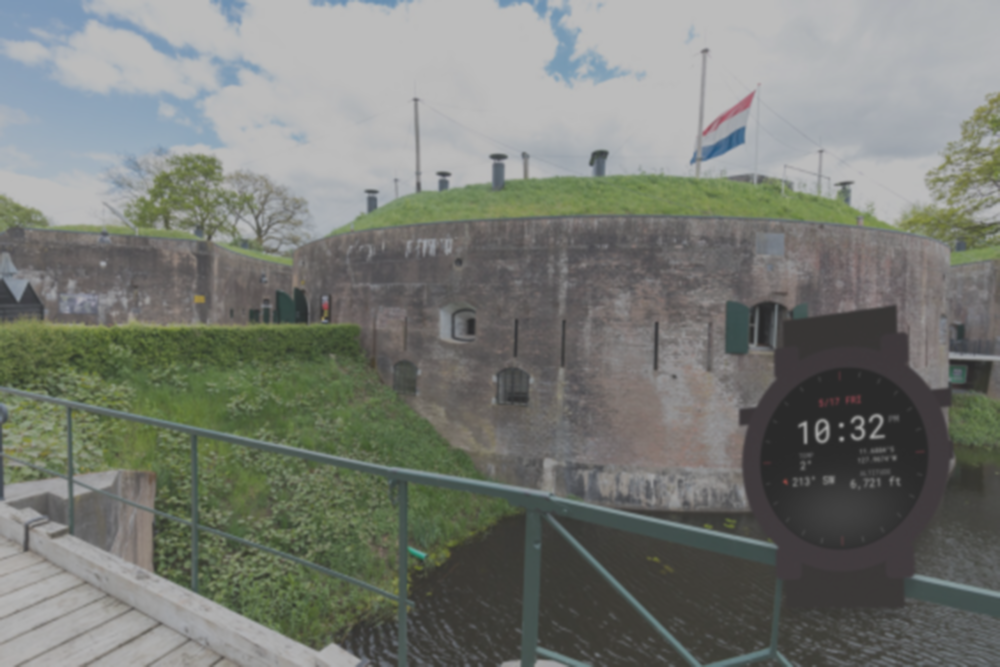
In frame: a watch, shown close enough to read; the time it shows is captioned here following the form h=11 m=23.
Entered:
h=10 m=32
